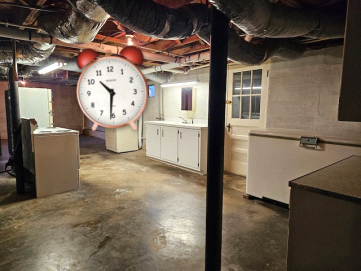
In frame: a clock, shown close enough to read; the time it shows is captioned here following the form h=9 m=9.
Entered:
h=10 m=31
